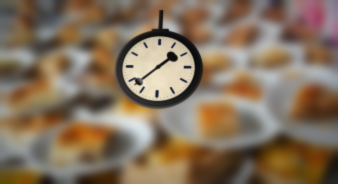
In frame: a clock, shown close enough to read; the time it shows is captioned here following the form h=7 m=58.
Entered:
h=1 m=38
